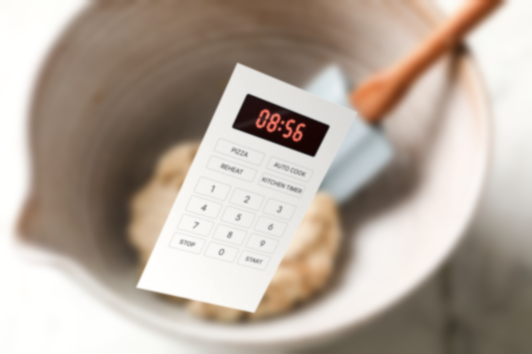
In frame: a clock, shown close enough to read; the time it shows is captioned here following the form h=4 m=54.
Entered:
h=8 m=56
